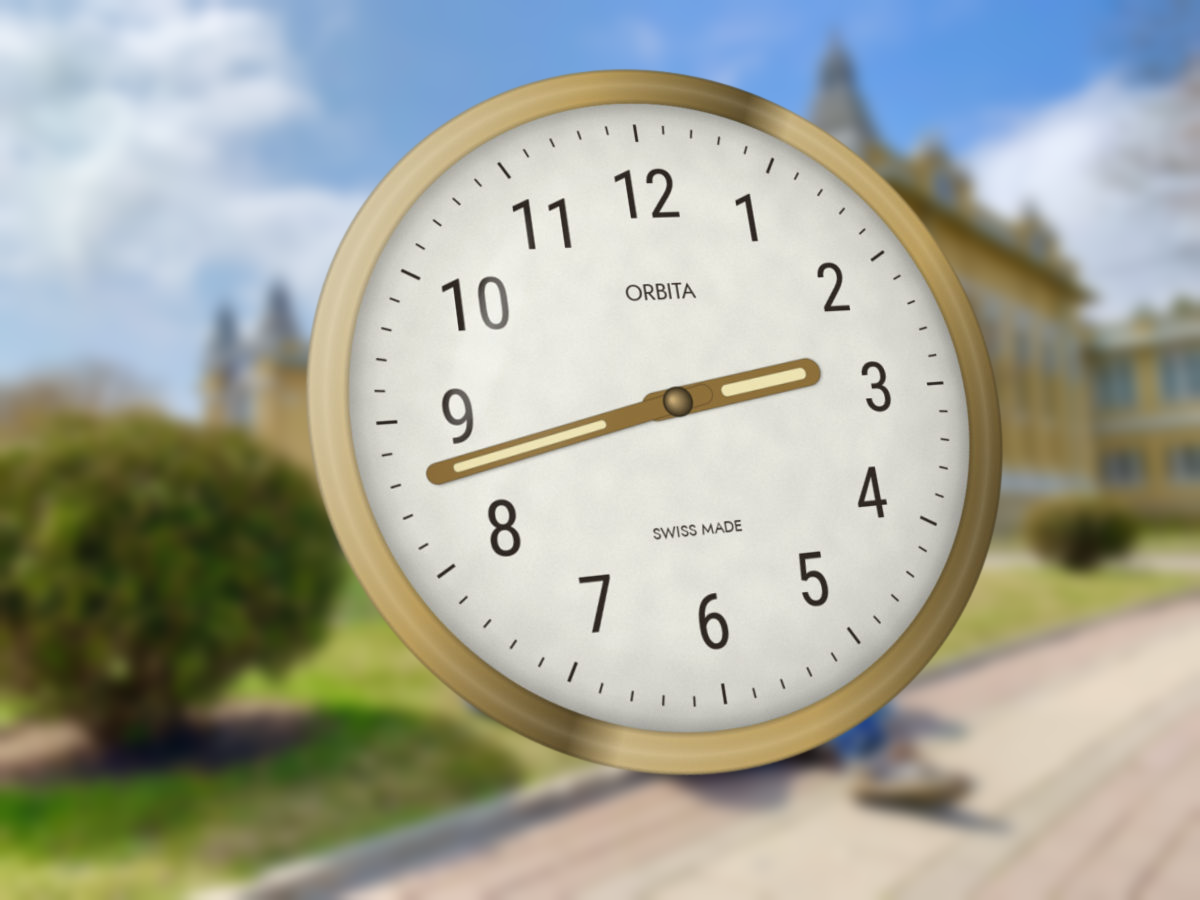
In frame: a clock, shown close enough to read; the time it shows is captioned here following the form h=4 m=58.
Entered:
h=2 m=43
